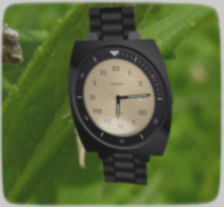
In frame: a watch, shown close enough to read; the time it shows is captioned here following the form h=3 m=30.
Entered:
h=6 m=14
